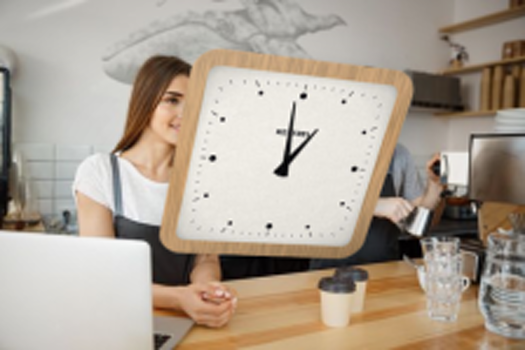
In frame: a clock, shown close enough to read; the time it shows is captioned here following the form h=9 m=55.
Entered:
h=12 m=59
